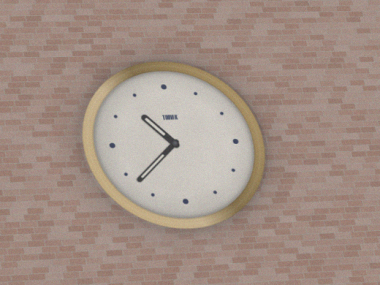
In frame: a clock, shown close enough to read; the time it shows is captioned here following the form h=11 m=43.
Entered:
h=10 m=38
